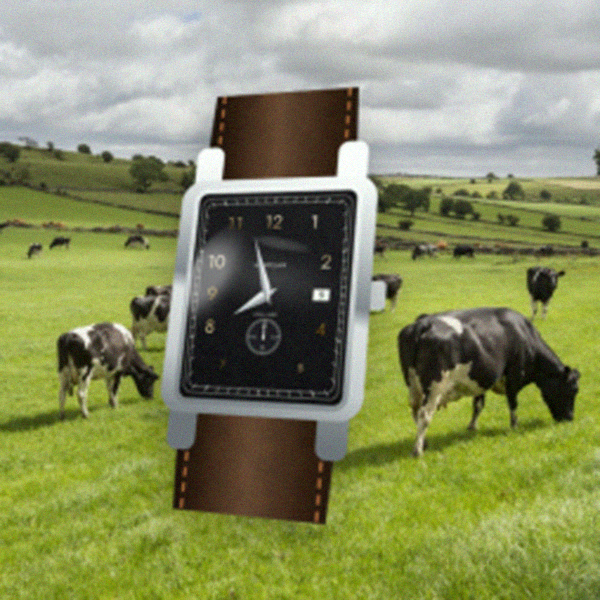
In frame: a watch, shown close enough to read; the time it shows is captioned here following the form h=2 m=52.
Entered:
h=7 m=57
